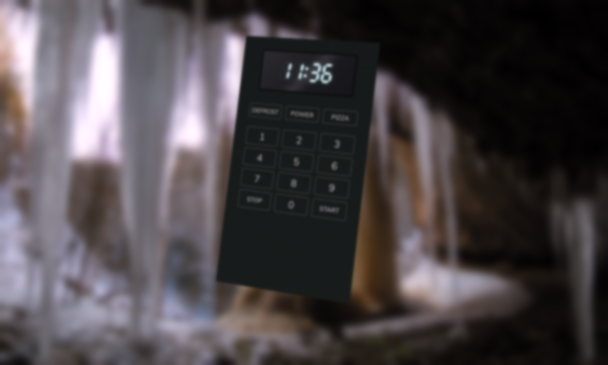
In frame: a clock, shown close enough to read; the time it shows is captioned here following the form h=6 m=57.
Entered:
h=11 m=36
